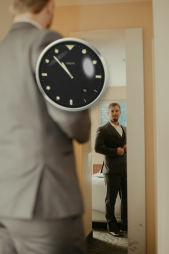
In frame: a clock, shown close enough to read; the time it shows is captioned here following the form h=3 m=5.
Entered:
h=10 m=53
